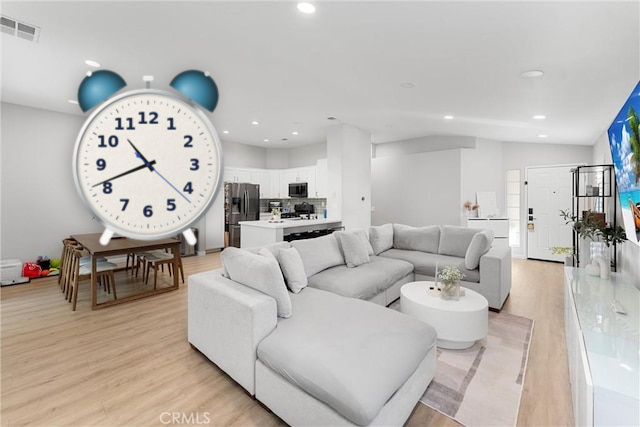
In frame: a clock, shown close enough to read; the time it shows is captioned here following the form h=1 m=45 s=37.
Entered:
h=10 m=41 s=22
